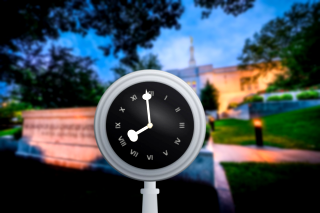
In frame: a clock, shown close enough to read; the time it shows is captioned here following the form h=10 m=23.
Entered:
h=7 m=59
